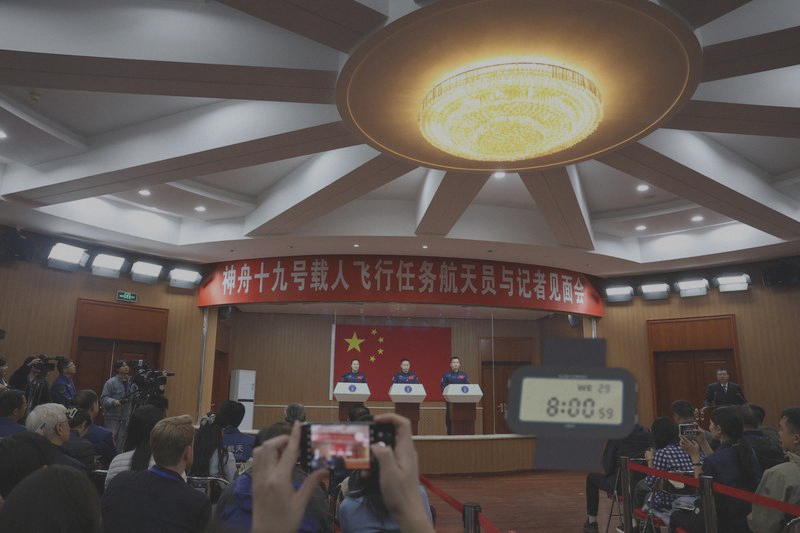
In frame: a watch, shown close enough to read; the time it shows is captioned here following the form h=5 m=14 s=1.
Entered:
h=8 m=0 s=59
